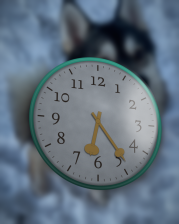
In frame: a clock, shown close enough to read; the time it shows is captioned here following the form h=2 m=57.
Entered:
h=6 m=24
